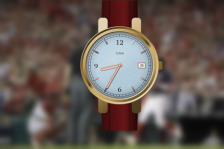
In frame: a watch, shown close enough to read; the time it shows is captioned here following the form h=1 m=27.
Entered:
h=8 m=35
